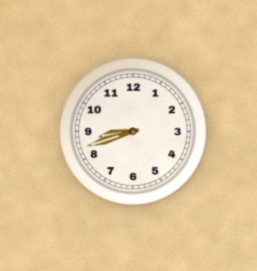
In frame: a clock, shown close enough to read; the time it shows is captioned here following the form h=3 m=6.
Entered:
h=8 m=42
